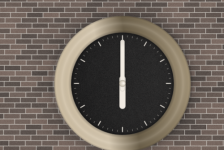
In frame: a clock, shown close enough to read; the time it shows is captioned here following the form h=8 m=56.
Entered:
h=6 m=0
